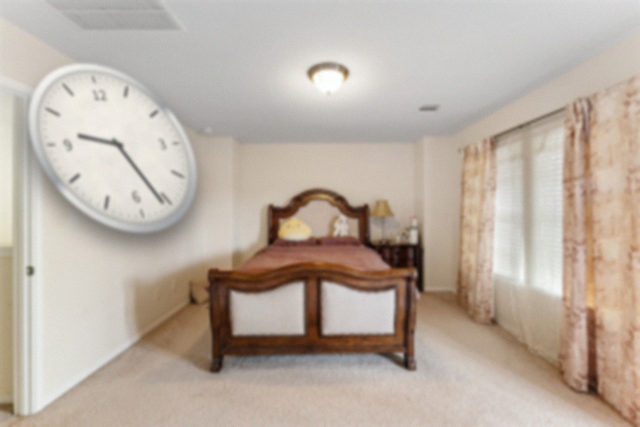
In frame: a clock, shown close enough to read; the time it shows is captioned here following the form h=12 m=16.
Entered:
h=9 m=26
